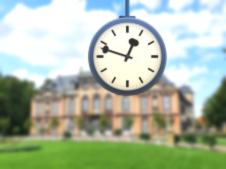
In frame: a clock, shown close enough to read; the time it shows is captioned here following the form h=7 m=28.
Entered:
h=12 m=48
